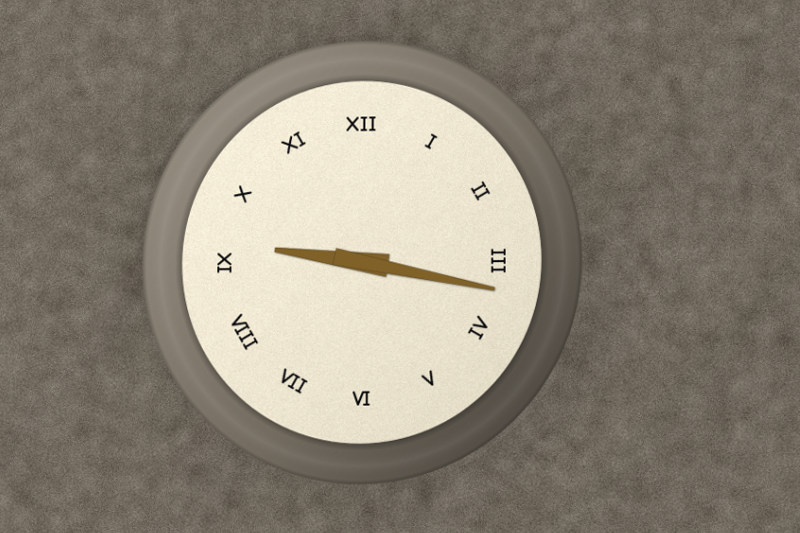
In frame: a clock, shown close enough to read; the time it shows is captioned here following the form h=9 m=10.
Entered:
h=9 m=17
